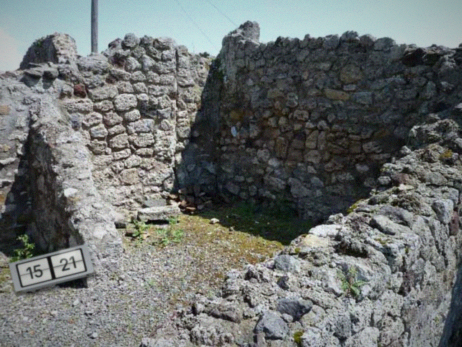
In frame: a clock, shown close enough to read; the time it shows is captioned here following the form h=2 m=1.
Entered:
h=15 m=21
